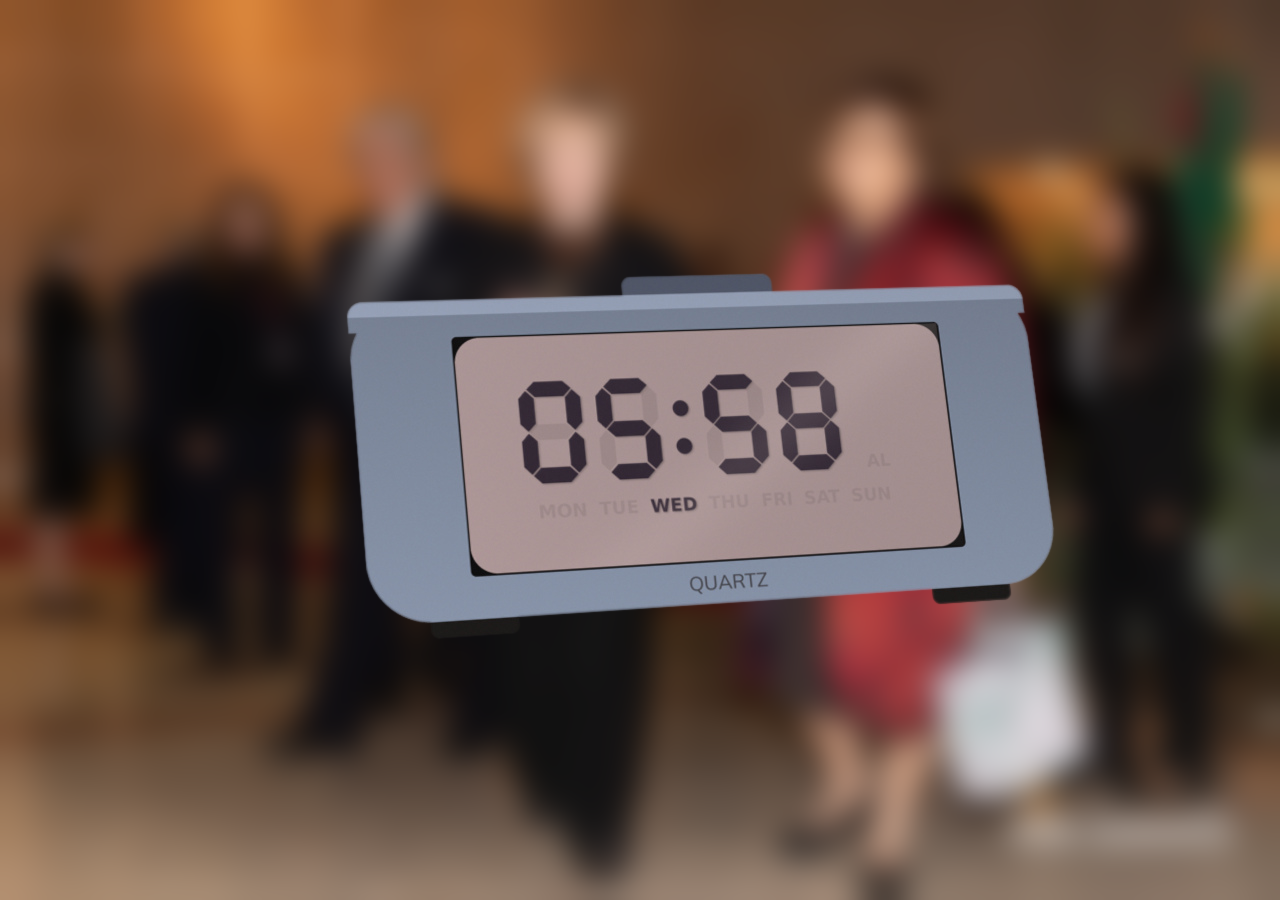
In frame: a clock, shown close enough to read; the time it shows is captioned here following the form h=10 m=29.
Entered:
h=5 m=58
